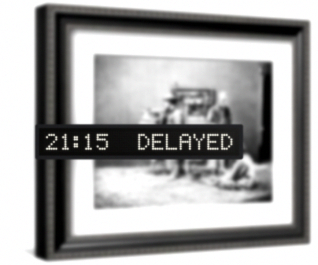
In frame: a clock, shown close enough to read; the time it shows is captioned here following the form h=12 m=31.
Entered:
h=21 m=15
